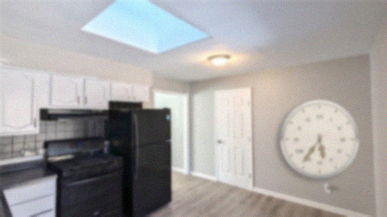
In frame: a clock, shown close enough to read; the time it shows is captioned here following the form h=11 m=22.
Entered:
h=5 m=36
